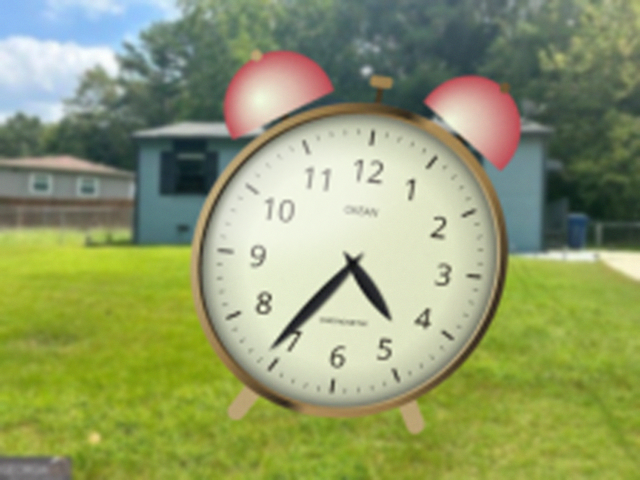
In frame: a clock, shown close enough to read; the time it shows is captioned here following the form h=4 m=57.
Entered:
h=4 m=36
